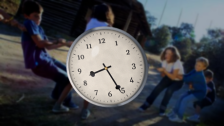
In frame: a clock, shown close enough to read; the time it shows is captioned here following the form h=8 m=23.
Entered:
h=8 m=26
